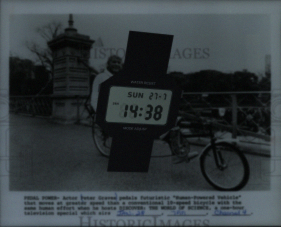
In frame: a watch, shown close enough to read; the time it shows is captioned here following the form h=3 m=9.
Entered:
h=14 m=38
